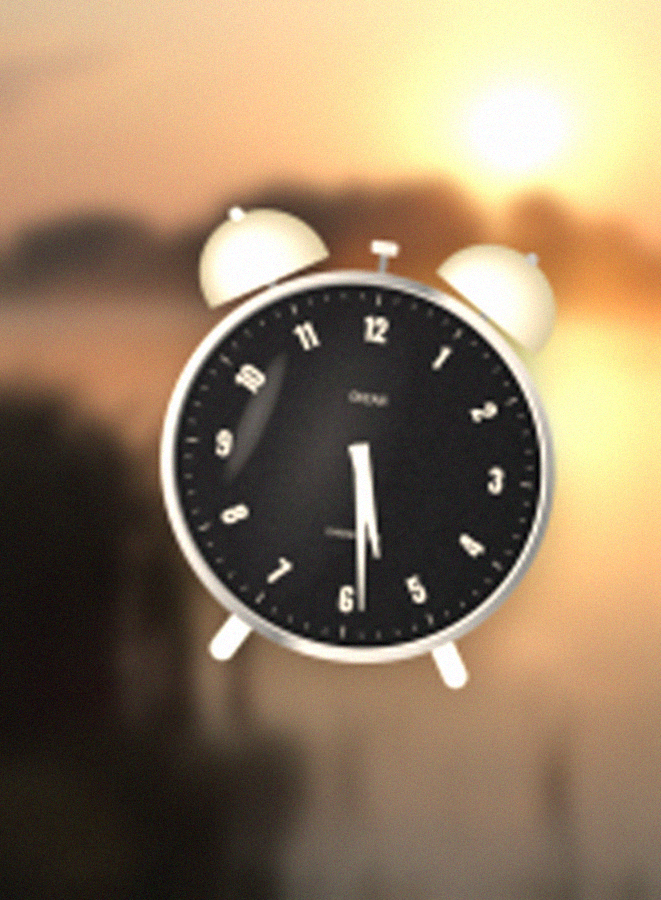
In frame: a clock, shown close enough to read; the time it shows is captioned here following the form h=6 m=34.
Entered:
h=5 m=29
